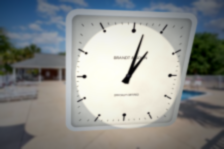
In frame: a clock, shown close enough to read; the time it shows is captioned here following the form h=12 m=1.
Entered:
h=1 m=2
